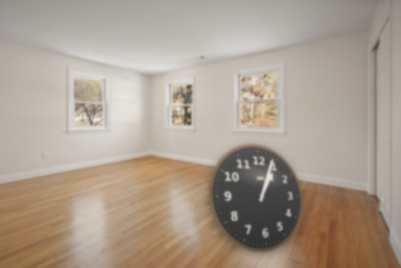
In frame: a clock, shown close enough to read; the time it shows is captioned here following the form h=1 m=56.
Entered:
h=1 m=4
